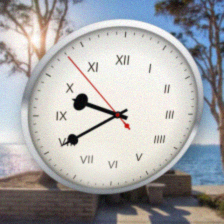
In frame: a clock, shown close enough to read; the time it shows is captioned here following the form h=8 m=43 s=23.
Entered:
h=9 m=39 s=53
